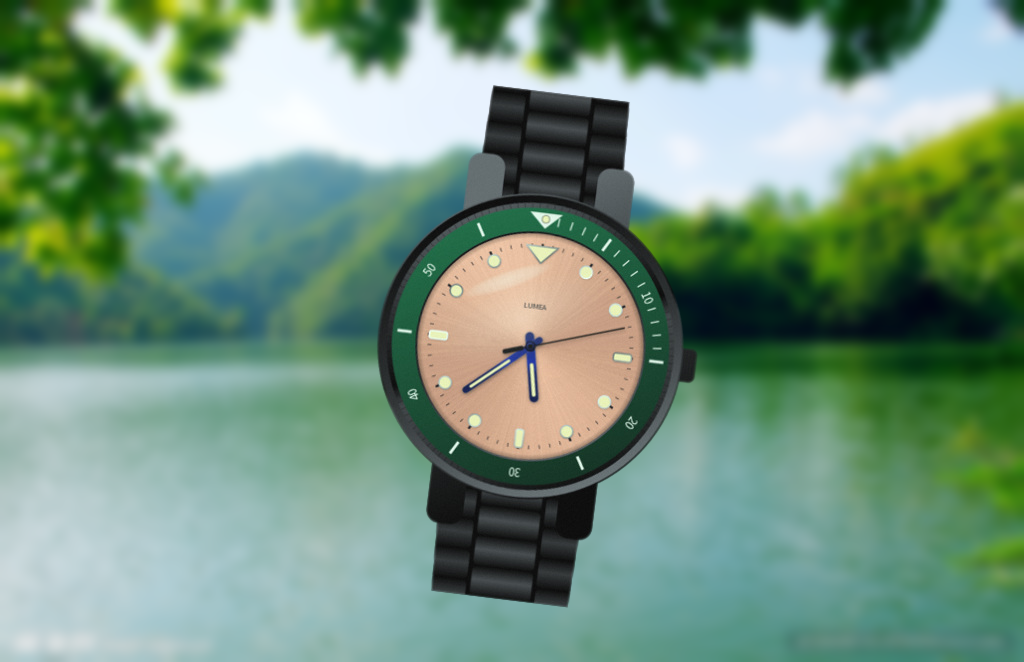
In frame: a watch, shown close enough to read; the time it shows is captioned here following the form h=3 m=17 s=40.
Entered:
h=5 m=38 s=12
